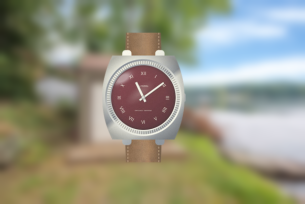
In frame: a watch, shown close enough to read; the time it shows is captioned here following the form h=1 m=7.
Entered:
h=11 m=9
